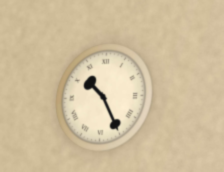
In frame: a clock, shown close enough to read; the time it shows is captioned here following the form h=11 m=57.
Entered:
h=10 m=25
